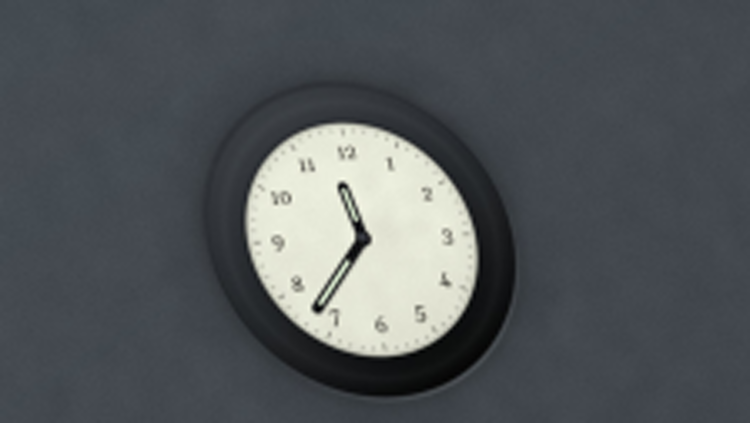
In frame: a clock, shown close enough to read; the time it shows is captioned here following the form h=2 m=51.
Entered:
h=11 m=37
